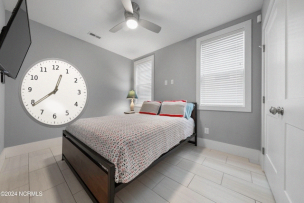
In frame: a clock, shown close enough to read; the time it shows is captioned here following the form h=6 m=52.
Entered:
h=12 m=39
